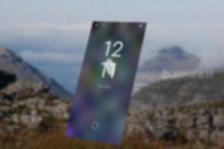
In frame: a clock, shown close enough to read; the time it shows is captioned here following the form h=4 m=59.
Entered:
h=12 m=11
